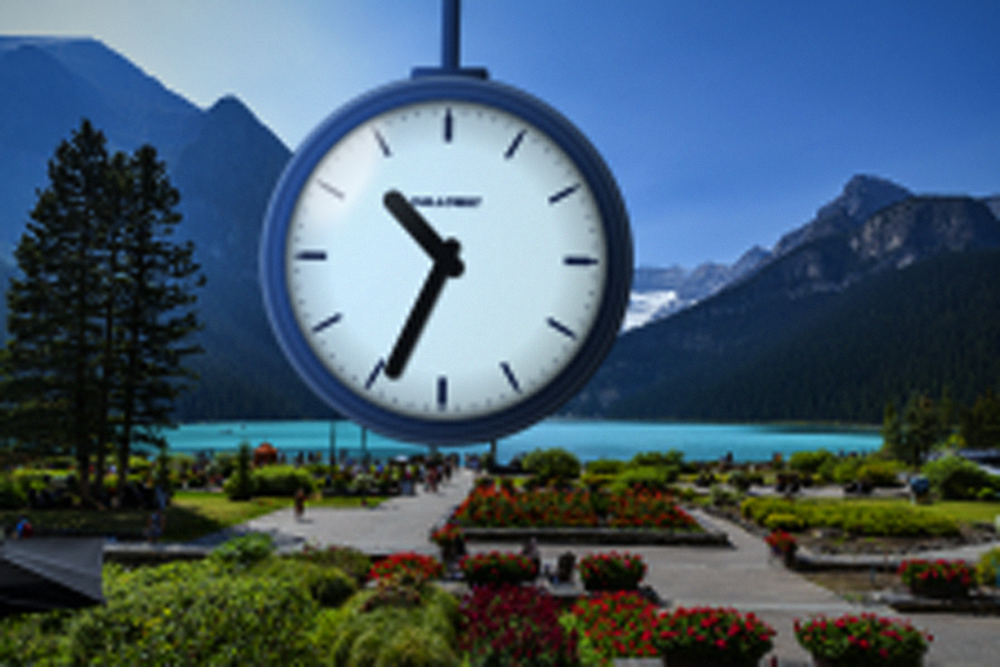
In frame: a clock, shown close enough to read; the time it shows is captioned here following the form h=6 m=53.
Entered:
h=10 m=34
